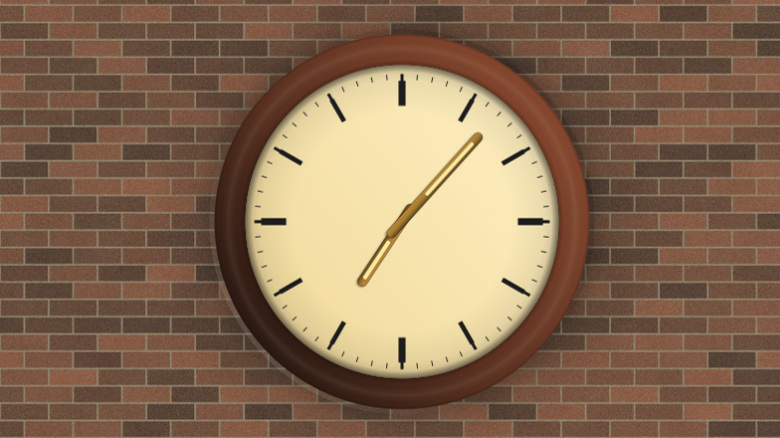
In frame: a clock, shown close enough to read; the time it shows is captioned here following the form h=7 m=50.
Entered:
h=7 m=7
